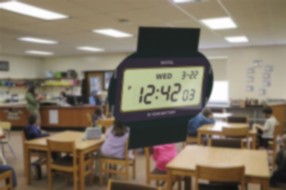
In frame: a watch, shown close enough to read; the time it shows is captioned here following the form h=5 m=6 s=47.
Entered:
h=12 m=42 s=3
